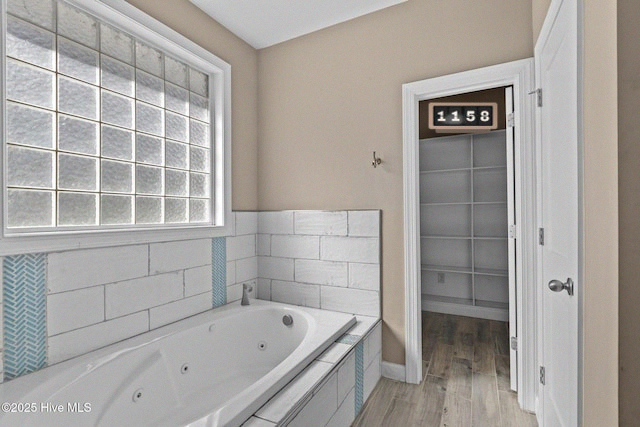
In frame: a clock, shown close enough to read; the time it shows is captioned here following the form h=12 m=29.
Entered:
h=11 m=58
